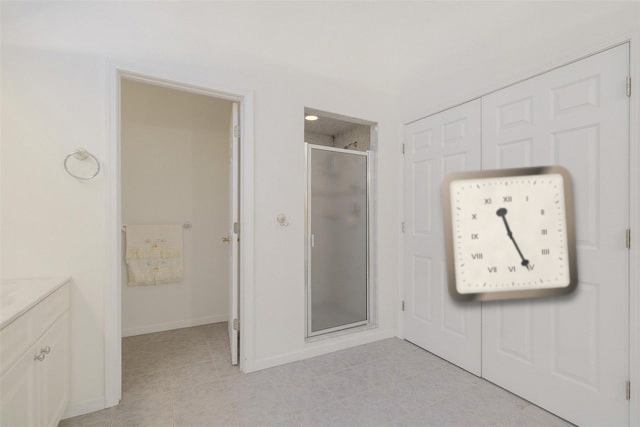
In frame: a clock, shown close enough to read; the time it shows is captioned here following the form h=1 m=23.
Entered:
h=11 m=26
